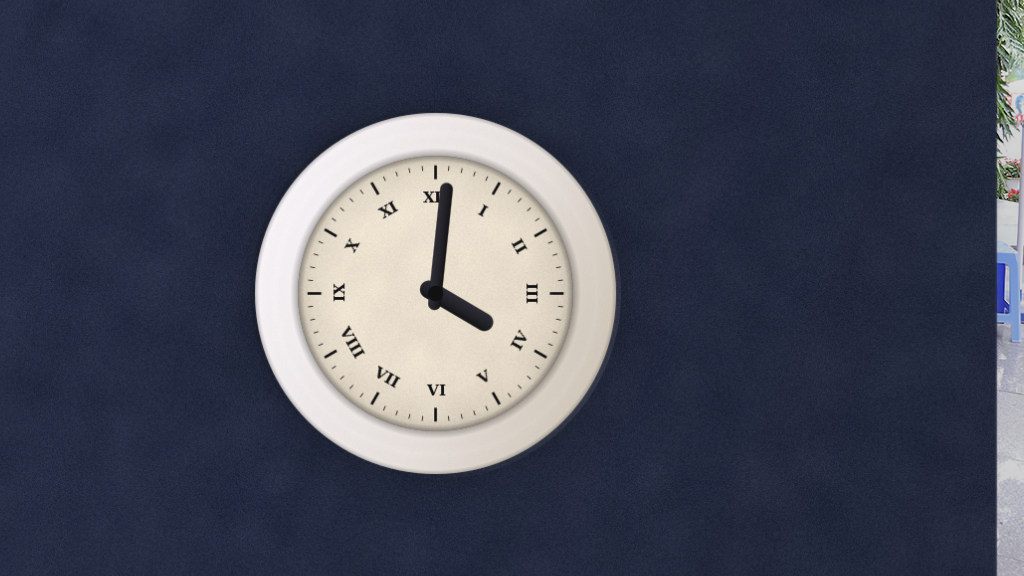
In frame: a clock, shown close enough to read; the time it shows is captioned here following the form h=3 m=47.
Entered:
h=4 m=1
